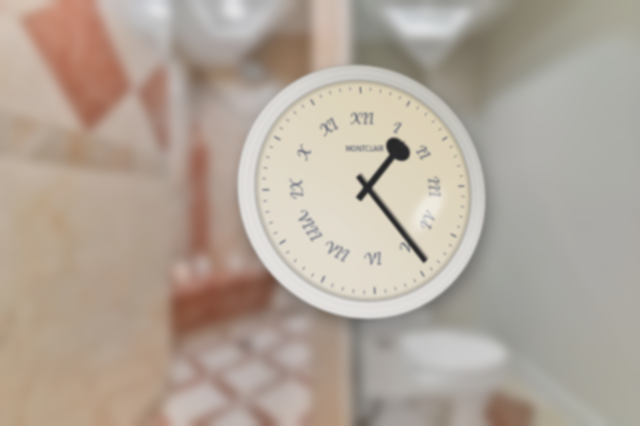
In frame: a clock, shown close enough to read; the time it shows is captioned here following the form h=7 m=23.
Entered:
h=1 m=24
